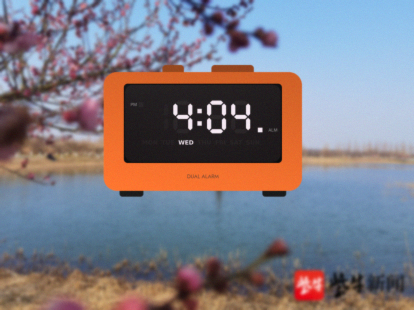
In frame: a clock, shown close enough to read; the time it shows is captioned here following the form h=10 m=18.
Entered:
h=4 m=4
